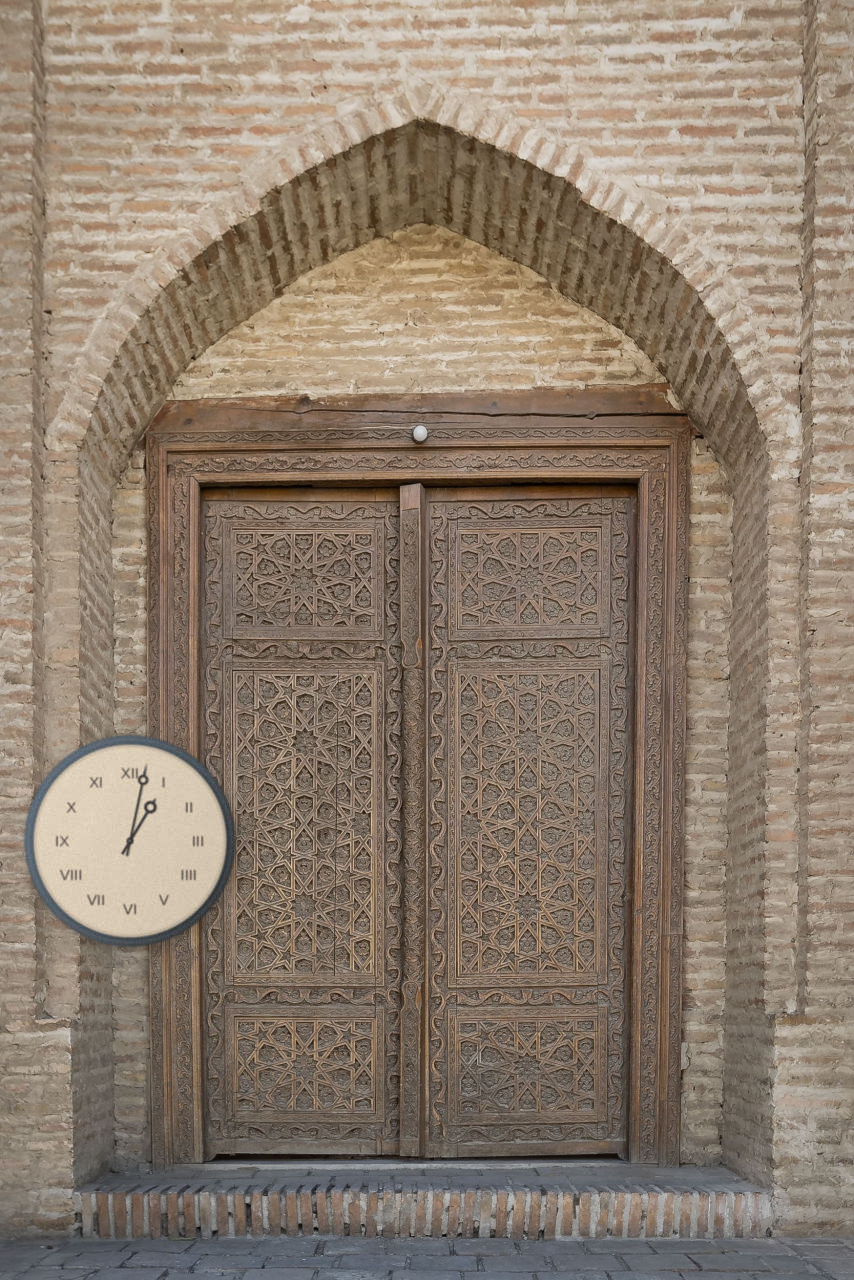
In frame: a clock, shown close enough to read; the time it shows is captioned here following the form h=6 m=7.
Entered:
h=1 m=2
